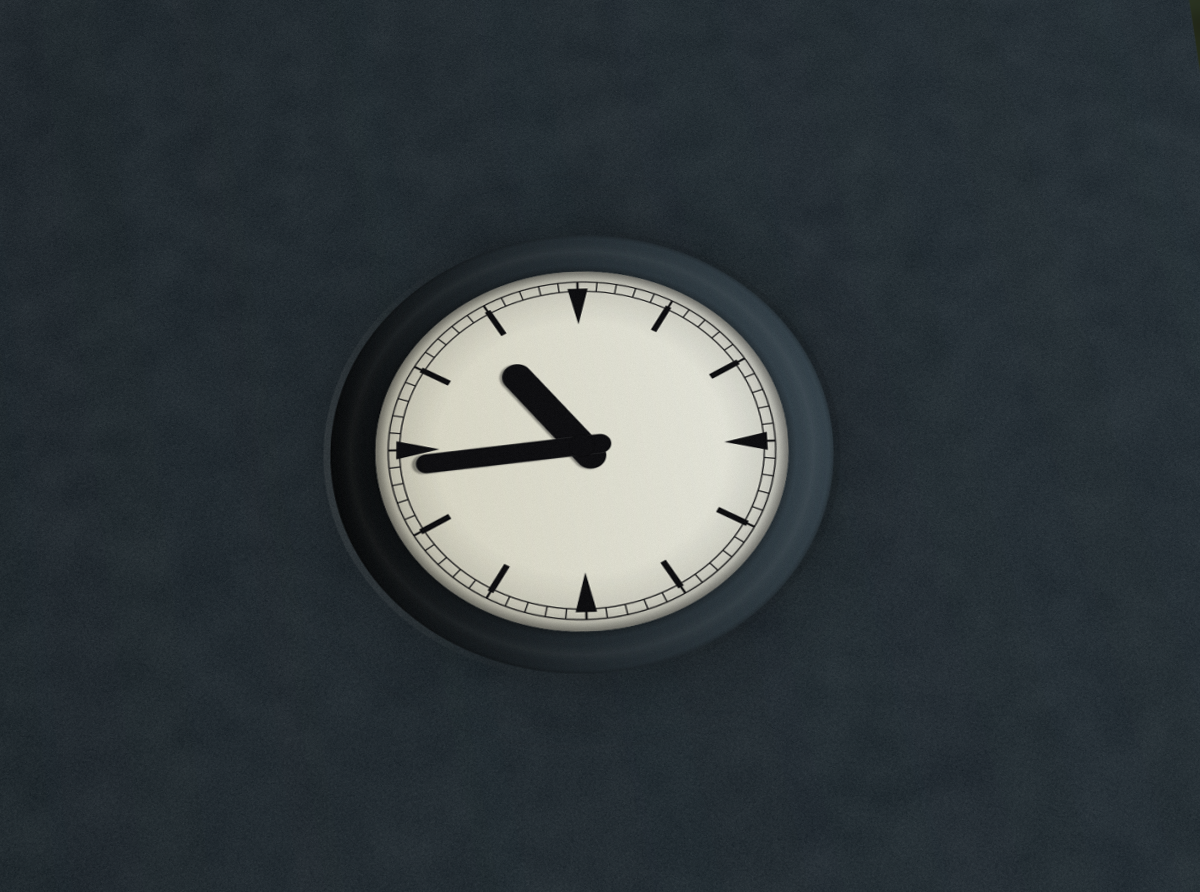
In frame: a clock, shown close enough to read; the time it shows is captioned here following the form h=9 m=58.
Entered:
h=10 m=44
